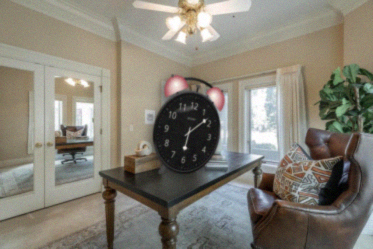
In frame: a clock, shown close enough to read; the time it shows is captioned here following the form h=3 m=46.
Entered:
h=6 m=8
